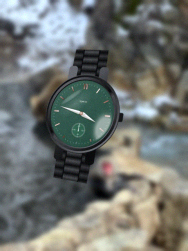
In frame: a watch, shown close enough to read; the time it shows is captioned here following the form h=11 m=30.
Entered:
h=3 m=47
